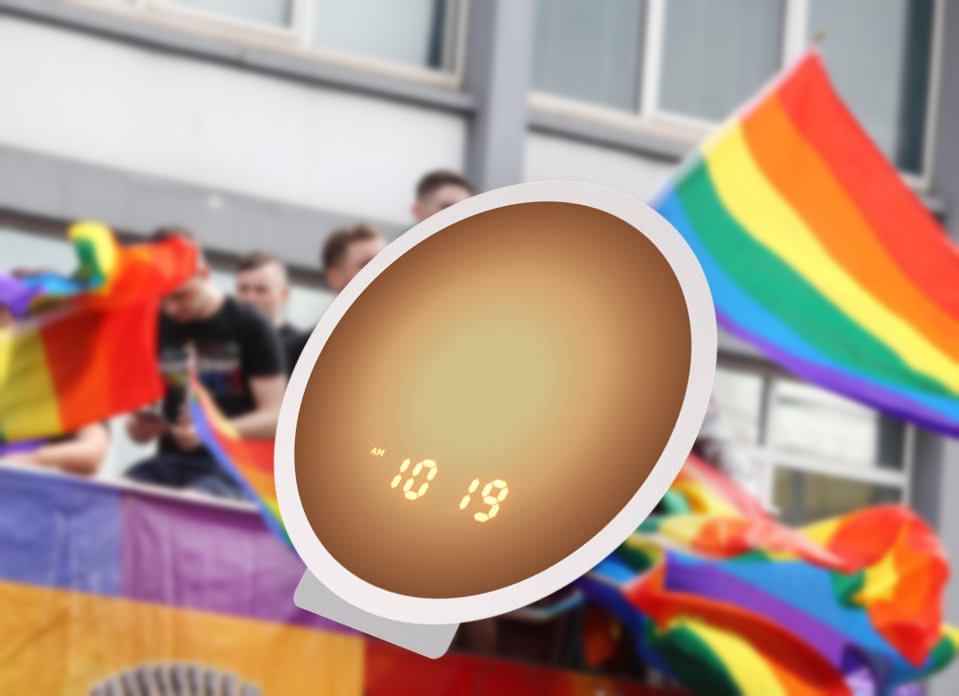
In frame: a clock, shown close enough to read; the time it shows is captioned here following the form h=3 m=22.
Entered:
h=10 m=19
